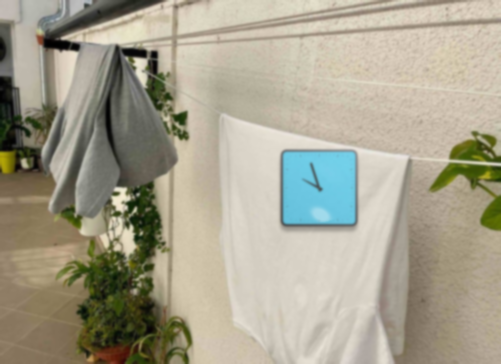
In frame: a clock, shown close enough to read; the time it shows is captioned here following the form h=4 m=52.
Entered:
h=9 m=57
